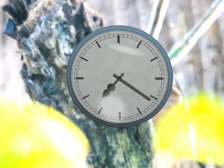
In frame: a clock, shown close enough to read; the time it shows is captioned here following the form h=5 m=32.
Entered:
h=7 m=21
